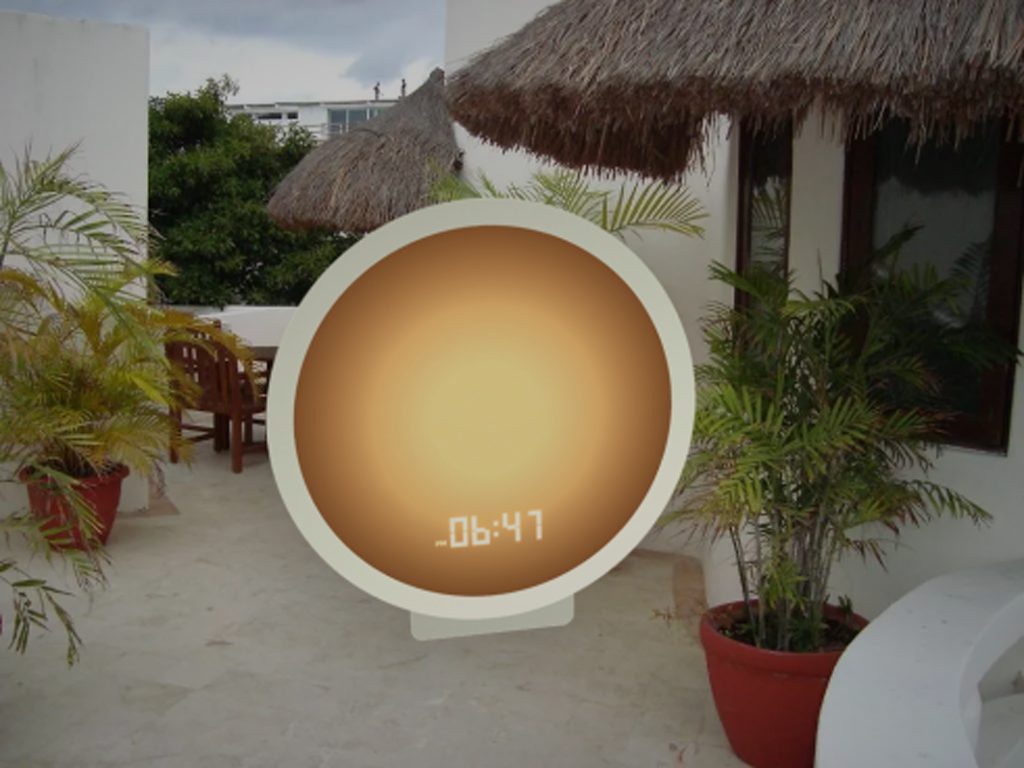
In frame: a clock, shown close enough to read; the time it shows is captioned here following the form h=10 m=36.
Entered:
h=6 m=47
